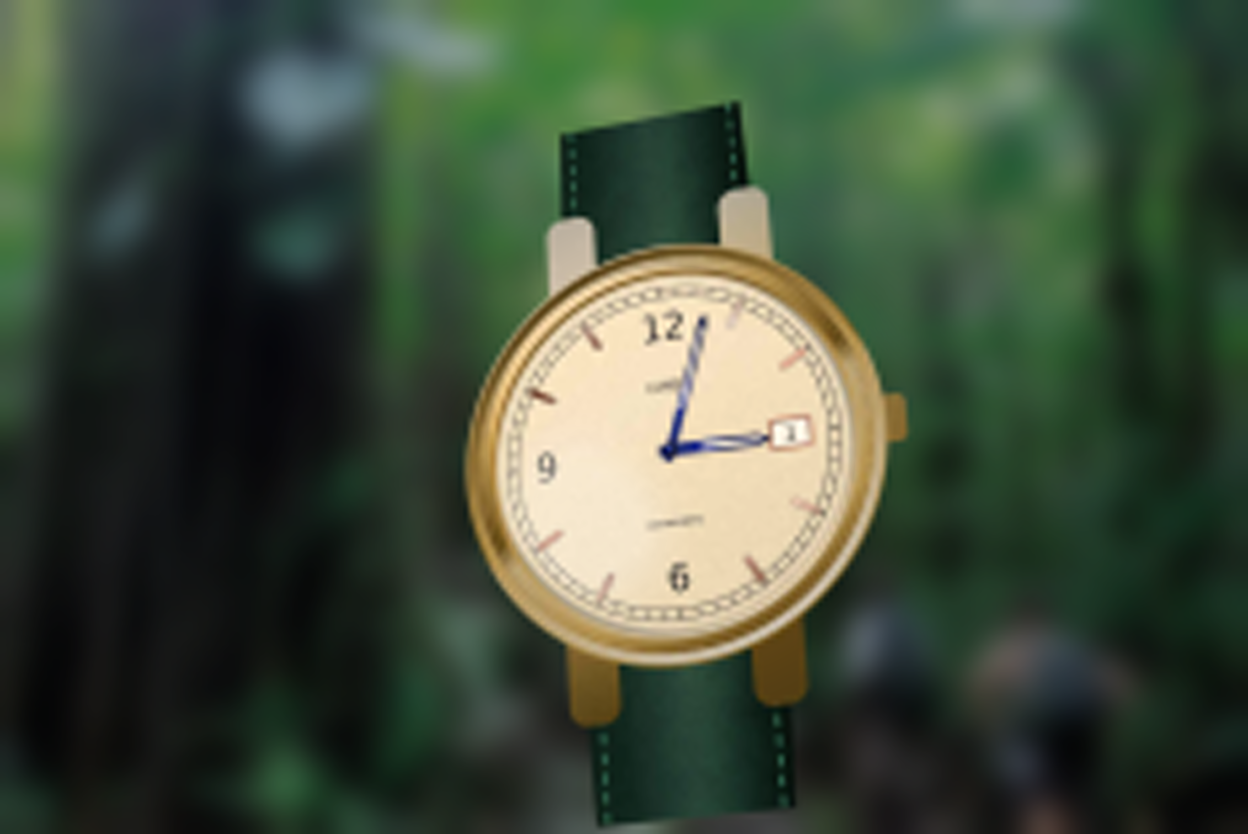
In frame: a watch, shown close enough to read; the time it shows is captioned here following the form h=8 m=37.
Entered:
h=3 m=3
